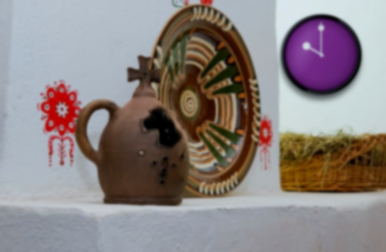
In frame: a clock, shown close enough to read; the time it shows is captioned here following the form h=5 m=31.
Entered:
h=10 m=0
